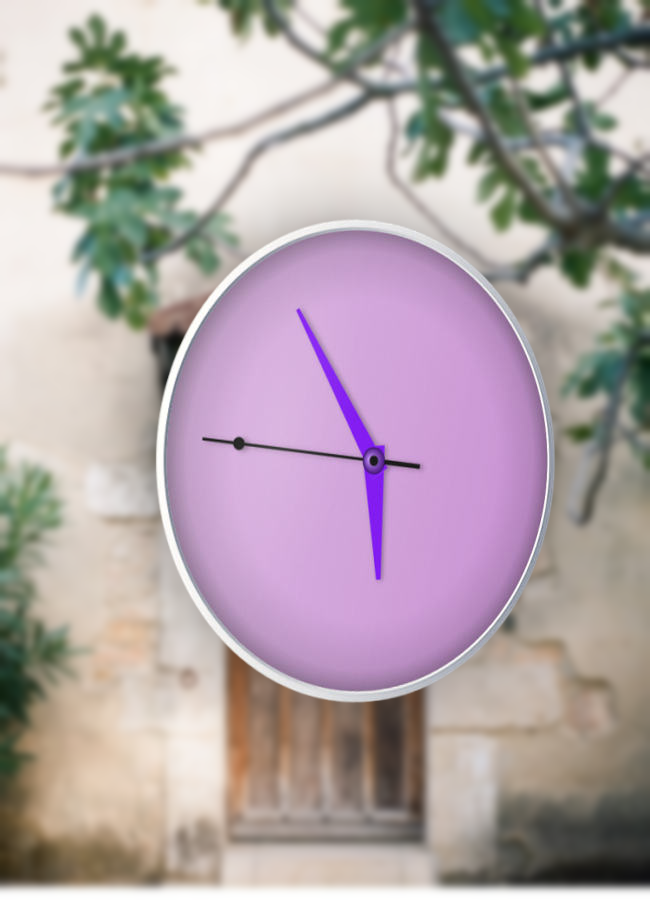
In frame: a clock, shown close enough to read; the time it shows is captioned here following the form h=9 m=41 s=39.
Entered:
h=5 m=54 s=46
